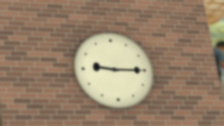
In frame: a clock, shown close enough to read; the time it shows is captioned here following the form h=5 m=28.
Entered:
h=9 m=15
